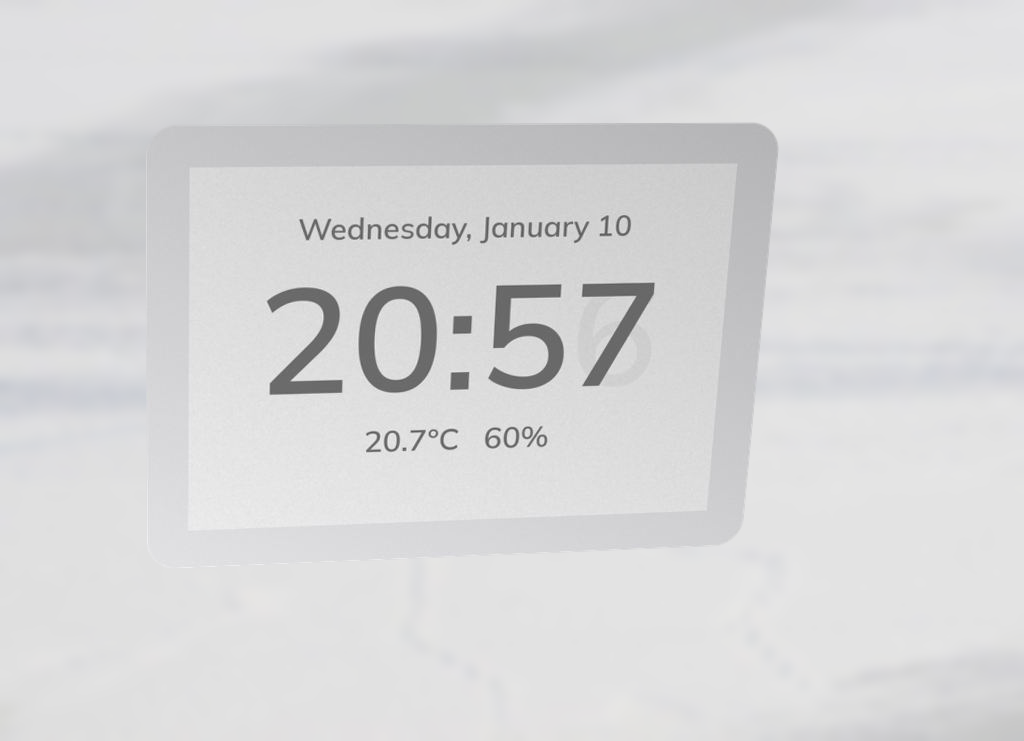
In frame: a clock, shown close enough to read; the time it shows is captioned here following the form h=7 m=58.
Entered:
h=20 m=57
